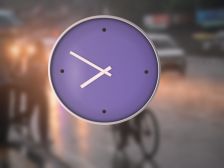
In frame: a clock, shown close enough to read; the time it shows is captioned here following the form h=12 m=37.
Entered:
h=7 m=50
